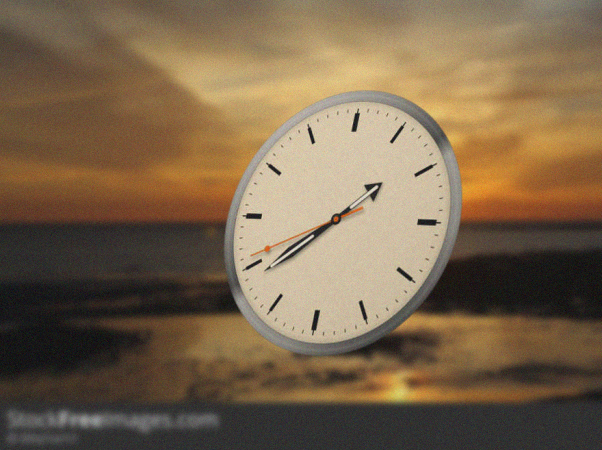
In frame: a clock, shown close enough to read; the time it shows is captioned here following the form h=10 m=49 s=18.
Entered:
h=1 m=38 s=41
